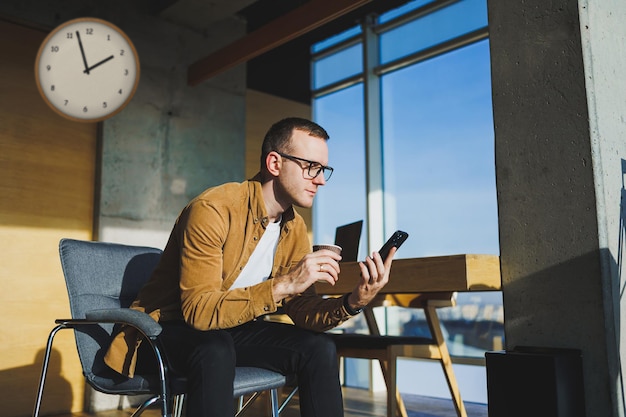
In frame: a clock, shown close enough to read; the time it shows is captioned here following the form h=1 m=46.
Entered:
h=1 m=57
